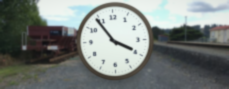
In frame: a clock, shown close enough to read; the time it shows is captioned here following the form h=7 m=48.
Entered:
h=3 m=54
